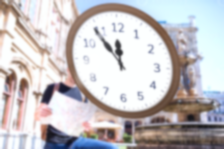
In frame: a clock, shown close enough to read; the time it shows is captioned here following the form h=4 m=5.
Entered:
h=11 m=54
